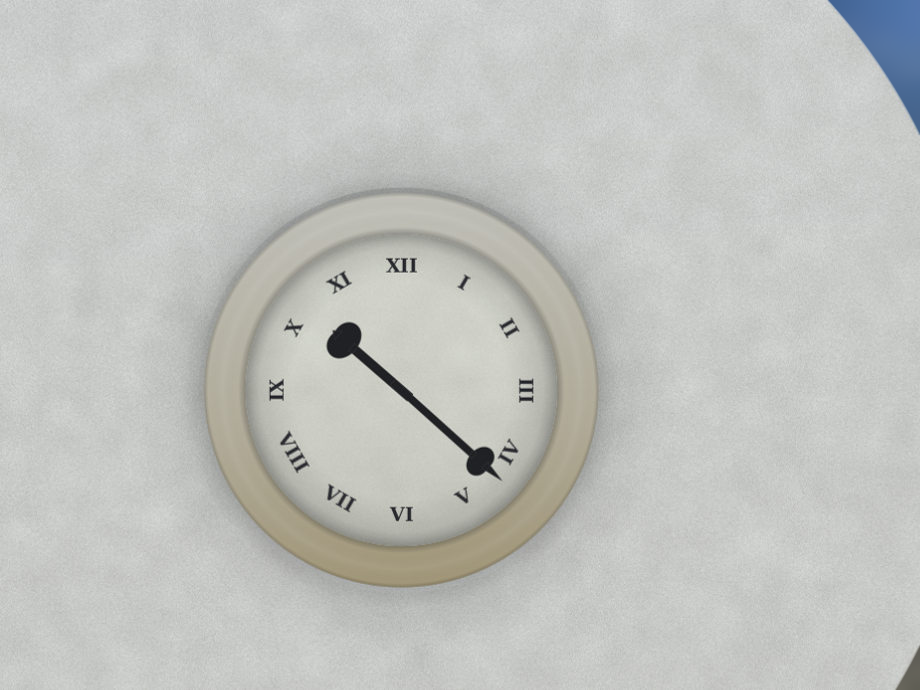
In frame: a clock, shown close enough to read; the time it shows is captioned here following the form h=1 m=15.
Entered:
h=10 m=22
